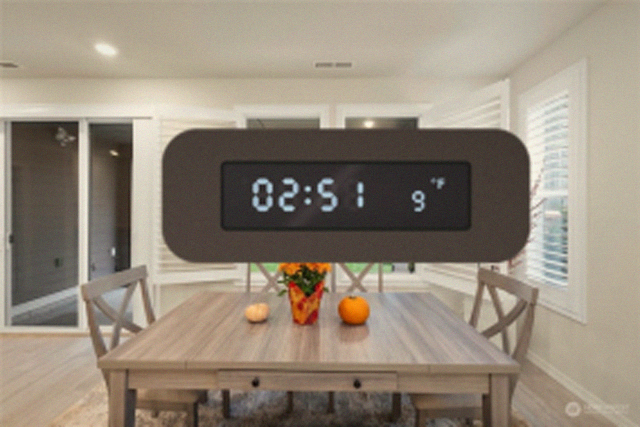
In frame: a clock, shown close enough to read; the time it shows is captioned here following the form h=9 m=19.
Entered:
h=2 m=51
